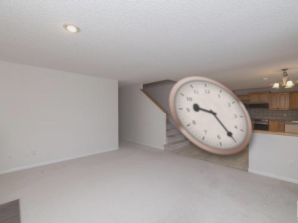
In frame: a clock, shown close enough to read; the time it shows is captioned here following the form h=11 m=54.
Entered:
h=9 m=25
